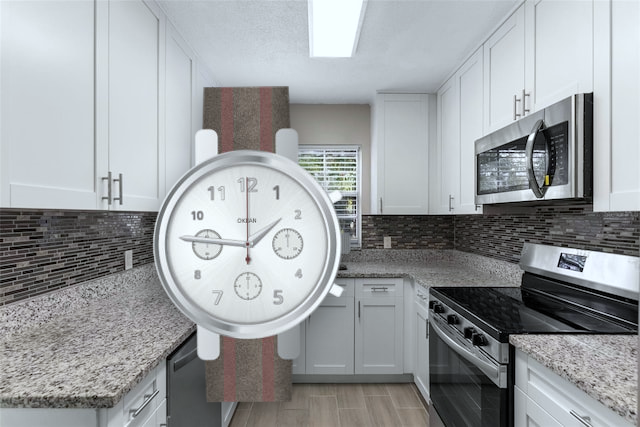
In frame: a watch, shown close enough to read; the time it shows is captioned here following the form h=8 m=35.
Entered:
h=1 m=46
